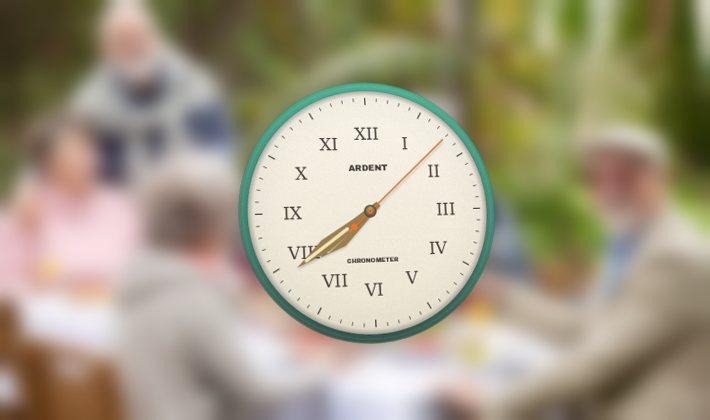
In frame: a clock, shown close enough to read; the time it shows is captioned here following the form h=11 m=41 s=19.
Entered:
h=7 m=39 s=8
